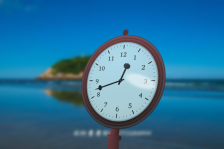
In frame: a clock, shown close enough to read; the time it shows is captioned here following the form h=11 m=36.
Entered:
h=12 m=42
